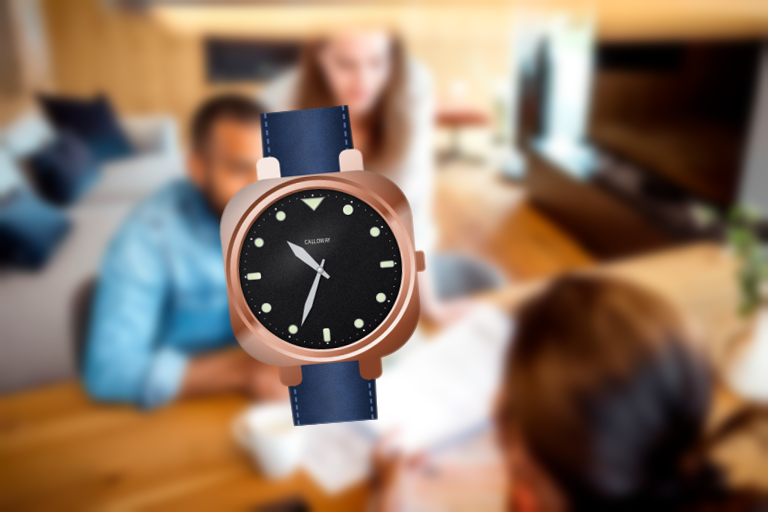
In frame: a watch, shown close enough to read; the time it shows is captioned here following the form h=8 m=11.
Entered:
h=10 m=34
